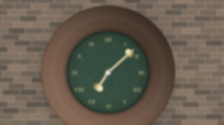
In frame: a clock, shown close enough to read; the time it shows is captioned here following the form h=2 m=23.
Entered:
h=7 m=8
